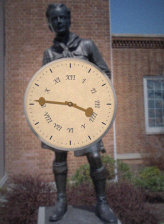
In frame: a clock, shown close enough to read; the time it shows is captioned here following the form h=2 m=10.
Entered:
h=3 m=46
